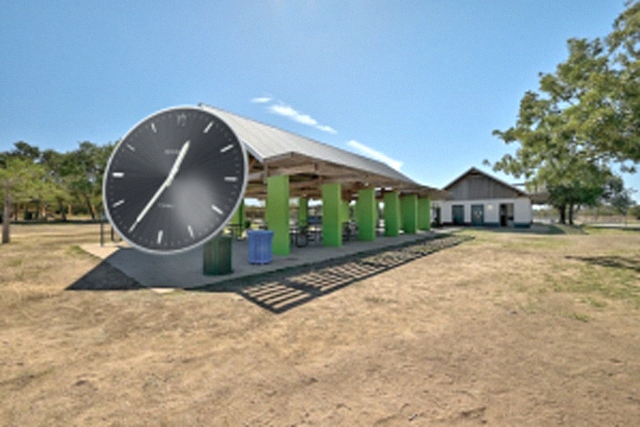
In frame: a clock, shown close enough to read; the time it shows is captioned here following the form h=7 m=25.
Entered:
h=12 m=35
